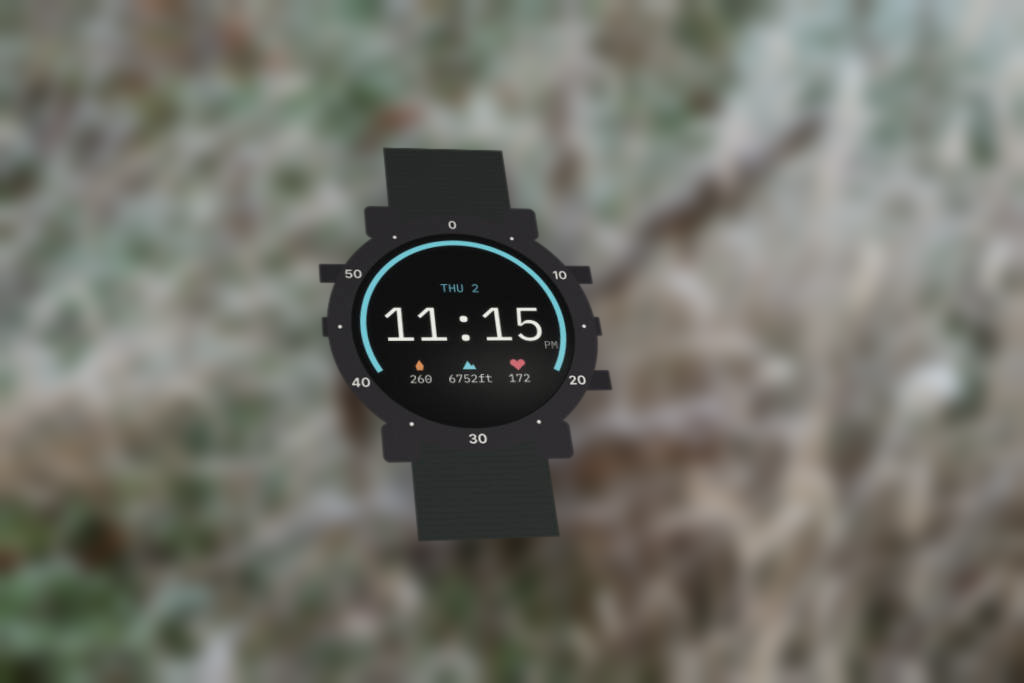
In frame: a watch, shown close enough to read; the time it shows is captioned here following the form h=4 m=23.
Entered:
h=11 m=15
